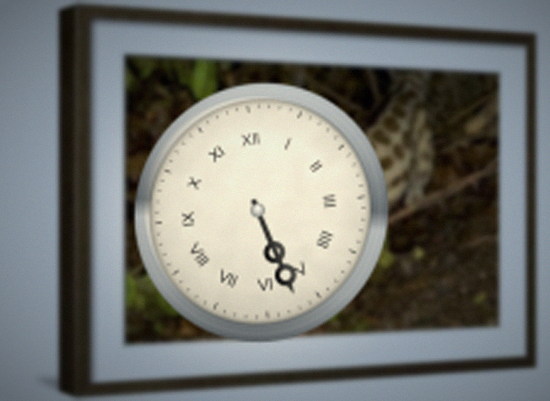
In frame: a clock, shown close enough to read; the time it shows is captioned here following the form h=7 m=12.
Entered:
h=5 m=27
